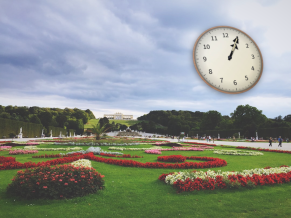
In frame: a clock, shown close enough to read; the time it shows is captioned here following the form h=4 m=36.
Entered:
h=1 m=5
